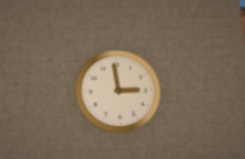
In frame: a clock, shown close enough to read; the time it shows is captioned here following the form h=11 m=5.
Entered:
h=2 m=59
